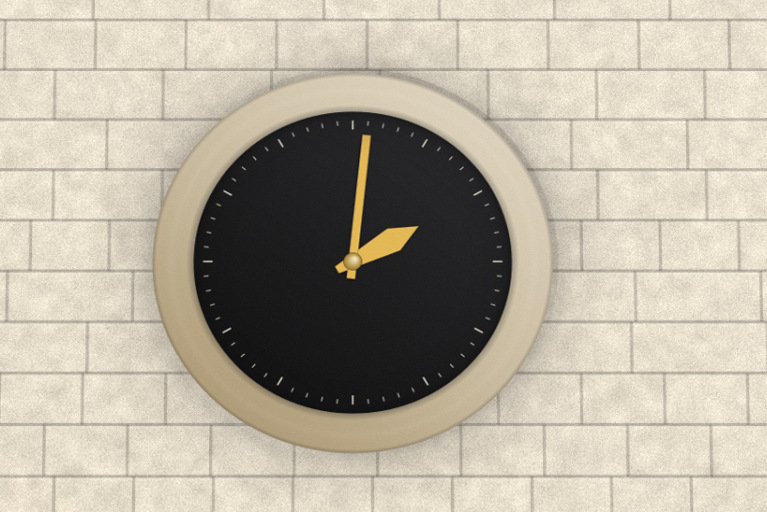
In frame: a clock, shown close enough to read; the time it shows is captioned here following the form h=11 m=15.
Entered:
h=2 m=1
